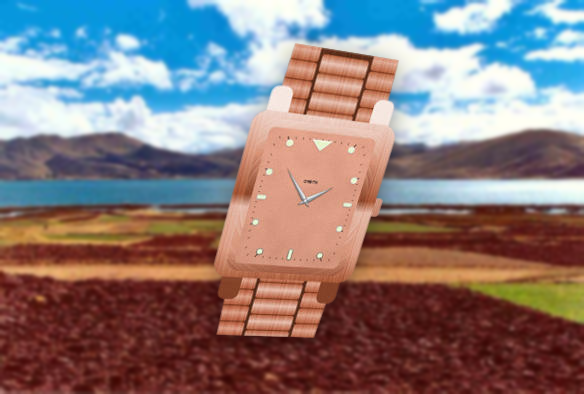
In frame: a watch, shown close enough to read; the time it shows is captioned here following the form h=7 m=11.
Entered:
h=1 m=53
